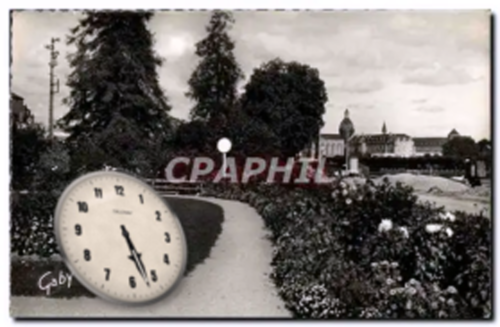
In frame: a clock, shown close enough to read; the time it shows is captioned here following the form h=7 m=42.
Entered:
h=5 m=27
